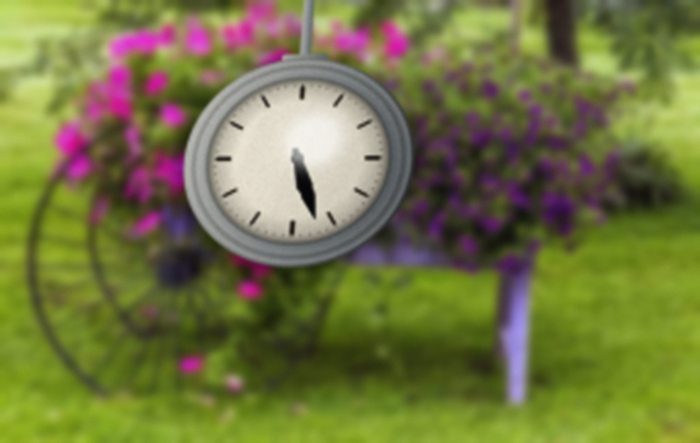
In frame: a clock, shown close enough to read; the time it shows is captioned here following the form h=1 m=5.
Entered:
h=5 m=27
